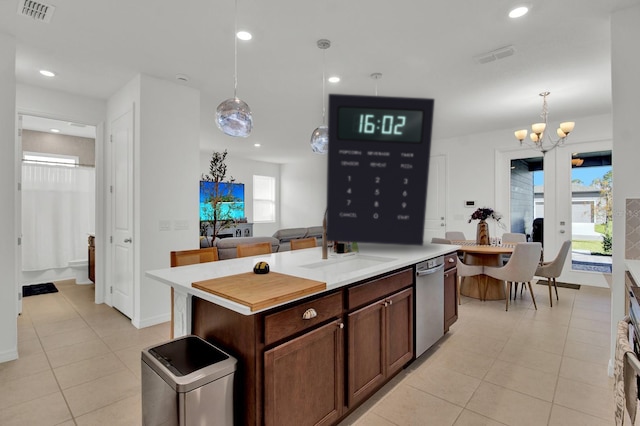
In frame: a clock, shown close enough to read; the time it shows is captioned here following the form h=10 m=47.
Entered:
h=16 m=2
